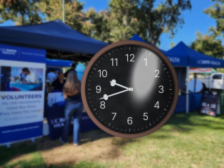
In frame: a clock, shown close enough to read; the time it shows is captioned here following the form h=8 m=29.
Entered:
h=9 m=42
